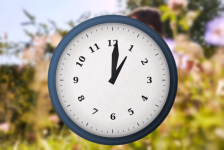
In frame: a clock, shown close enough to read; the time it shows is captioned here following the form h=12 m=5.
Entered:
h=1 m=1
